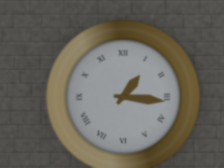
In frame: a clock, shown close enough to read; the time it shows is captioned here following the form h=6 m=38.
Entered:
h=1 m=16
